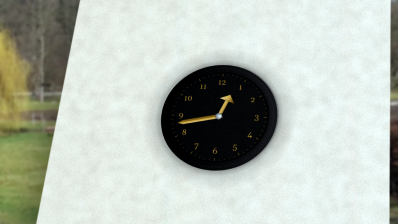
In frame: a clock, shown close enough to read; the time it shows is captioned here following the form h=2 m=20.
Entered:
h=12 m=43
